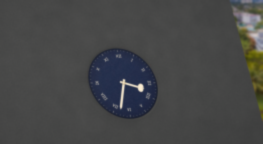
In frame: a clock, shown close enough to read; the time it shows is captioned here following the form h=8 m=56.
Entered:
h=3 m=33
